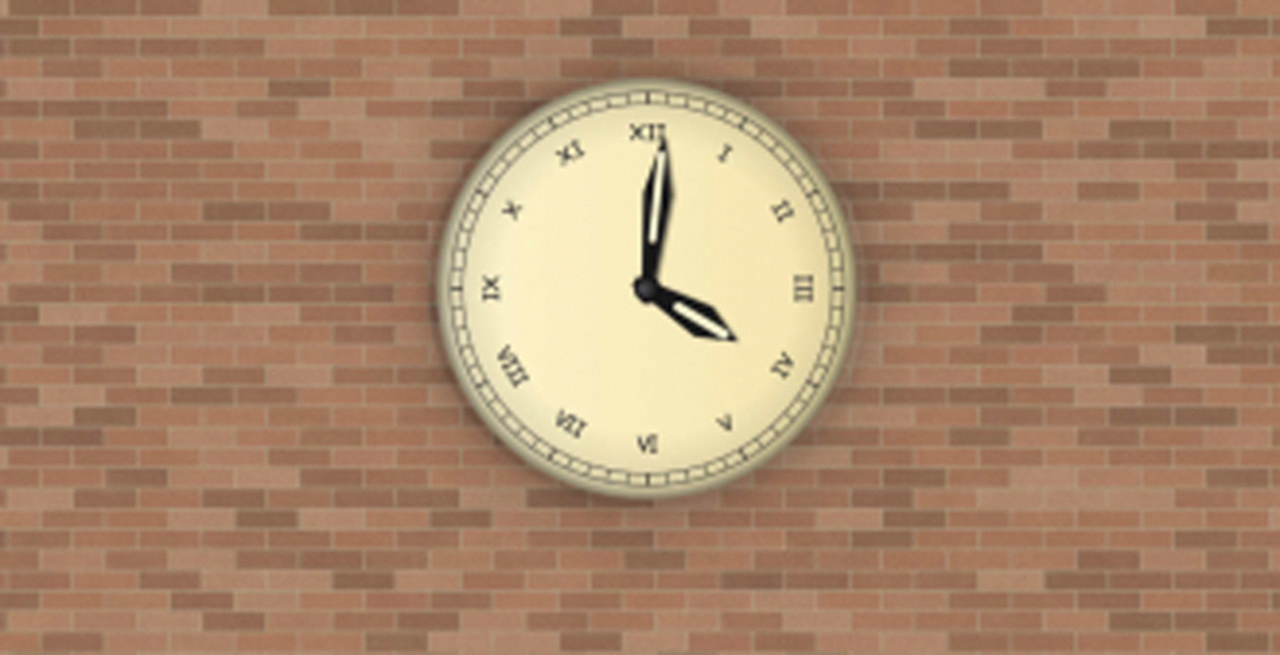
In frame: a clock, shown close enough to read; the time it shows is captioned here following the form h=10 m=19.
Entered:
h=4 m=1
